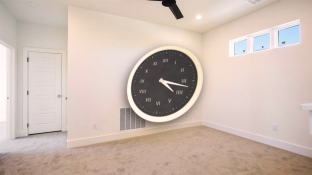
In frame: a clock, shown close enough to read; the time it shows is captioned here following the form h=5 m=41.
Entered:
h=4 m=17
